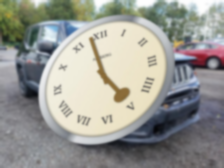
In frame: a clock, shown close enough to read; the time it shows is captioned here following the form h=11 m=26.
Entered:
h=4 m=58
